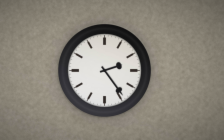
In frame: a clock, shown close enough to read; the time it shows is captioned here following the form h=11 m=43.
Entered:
h=2 m=24
